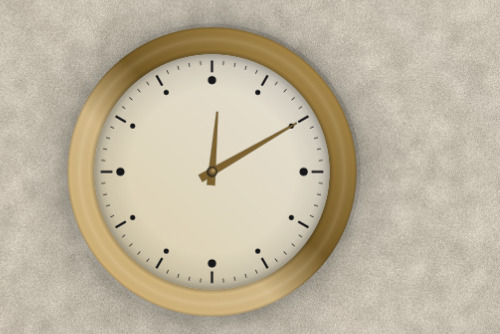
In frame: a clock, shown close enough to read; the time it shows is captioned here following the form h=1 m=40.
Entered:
h=12 m=10
